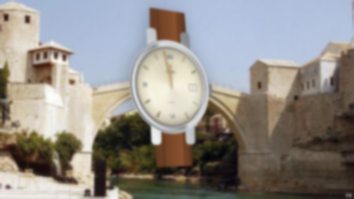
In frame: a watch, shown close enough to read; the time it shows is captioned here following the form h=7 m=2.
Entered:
h=11 m=58
